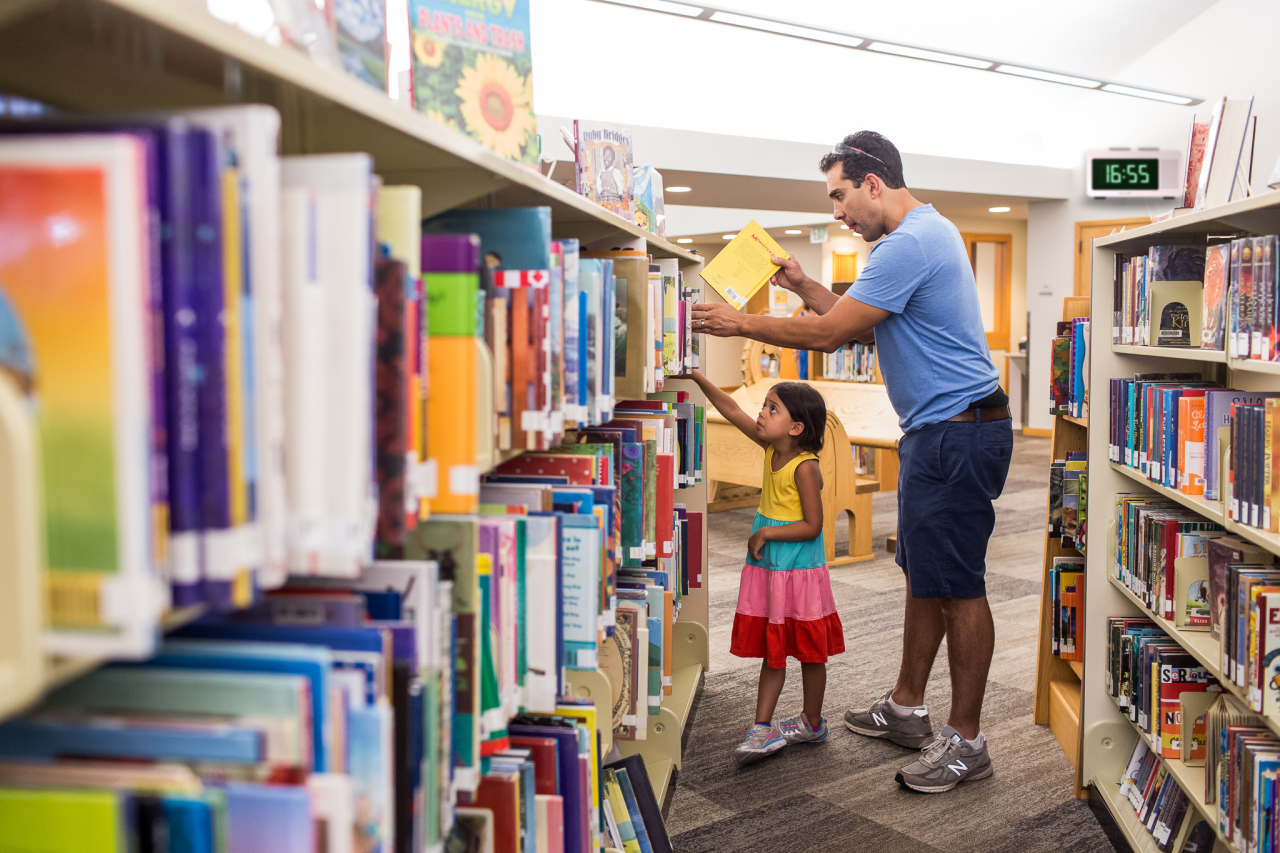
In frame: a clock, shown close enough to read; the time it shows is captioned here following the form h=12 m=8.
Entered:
h=16 m=55
